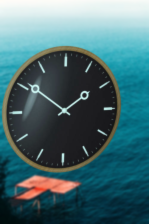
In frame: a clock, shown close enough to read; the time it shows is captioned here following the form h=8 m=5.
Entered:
h=1 m=51
